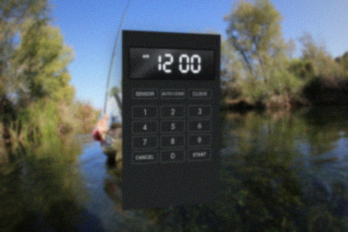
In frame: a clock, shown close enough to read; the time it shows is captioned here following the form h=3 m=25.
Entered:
h=12 m=0
